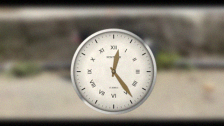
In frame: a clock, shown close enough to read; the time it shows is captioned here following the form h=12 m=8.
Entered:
h=12 m=24
